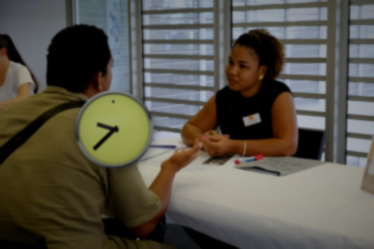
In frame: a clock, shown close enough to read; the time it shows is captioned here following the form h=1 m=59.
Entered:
h=9 m=38
